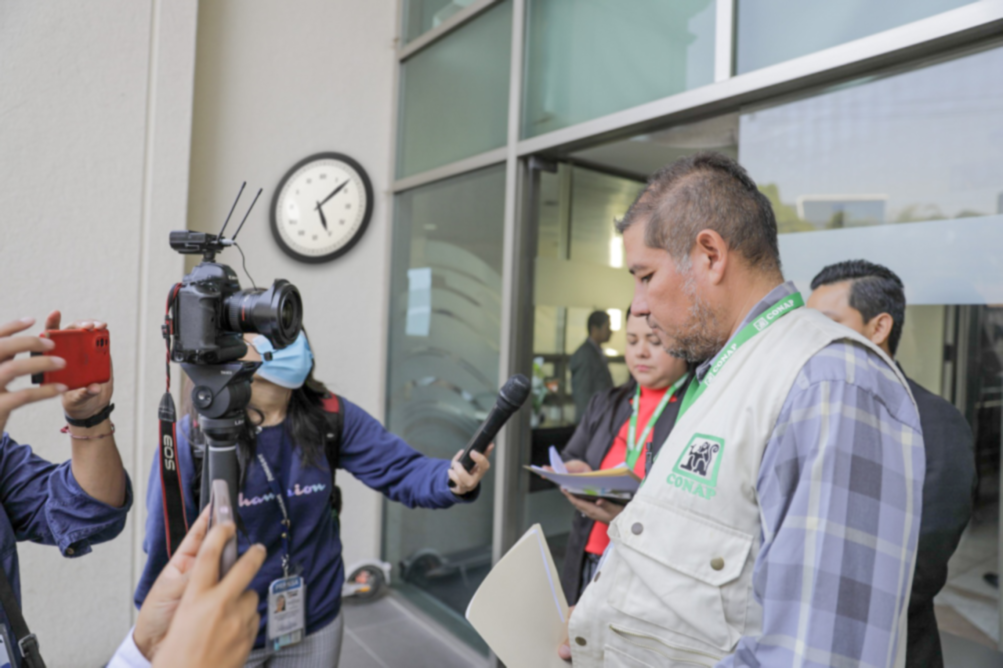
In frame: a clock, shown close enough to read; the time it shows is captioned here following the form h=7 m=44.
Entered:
h=5 m=8
